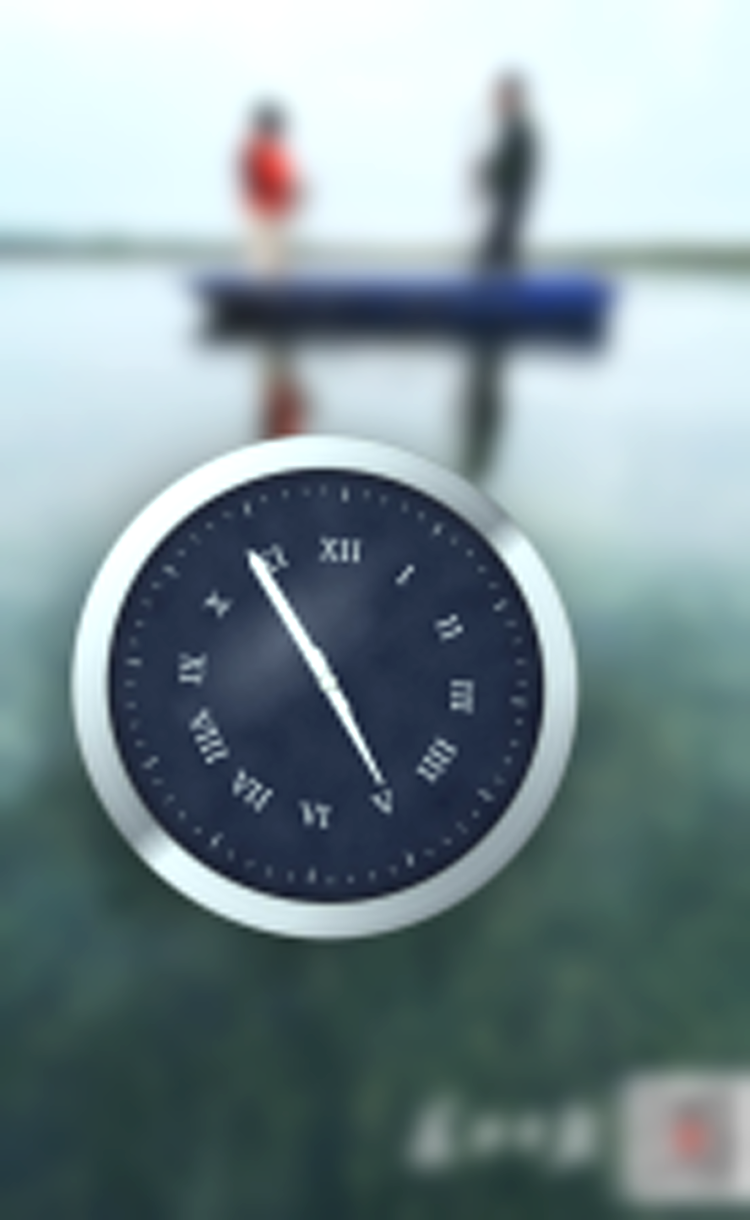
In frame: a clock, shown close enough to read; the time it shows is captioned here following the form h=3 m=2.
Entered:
h=4 m=54
